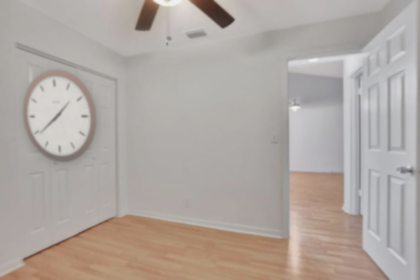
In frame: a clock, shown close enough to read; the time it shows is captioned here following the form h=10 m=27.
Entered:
h=1 m=39
